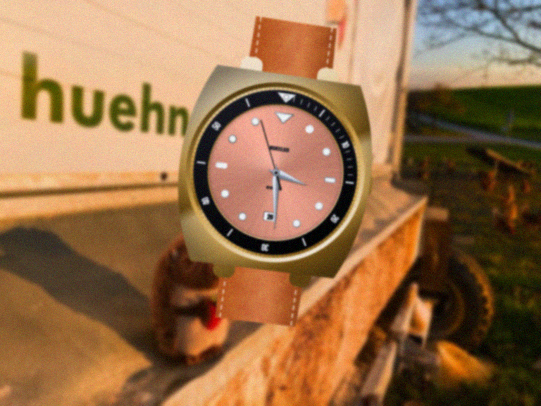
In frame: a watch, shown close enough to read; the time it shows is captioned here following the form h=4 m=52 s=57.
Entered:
h=3 m=28 s=56
